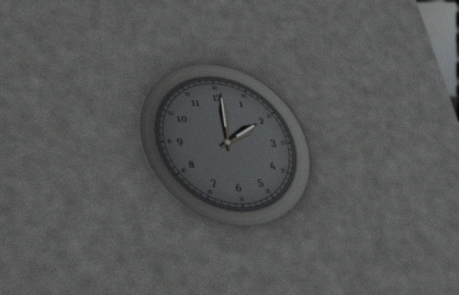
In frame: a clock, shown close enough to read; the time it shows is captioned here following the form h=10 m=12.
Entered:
h=2 m=1
